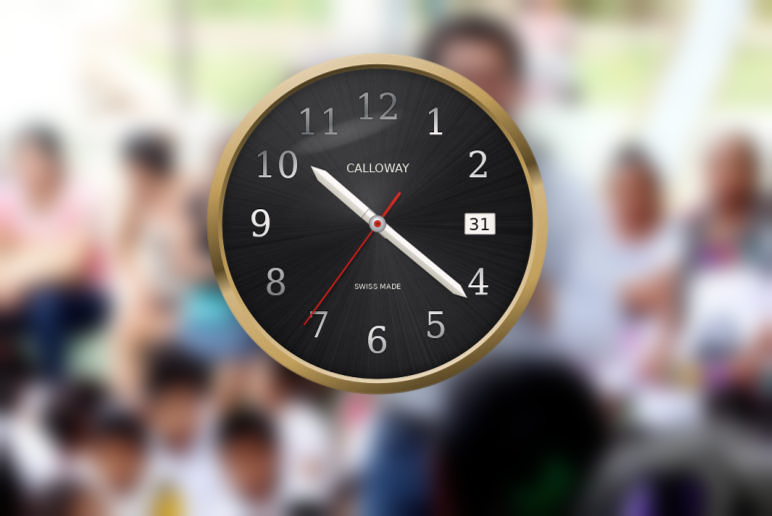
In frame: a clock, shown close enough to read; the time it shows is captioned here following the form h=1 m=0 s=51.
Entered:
h=10 m=21 s=36
